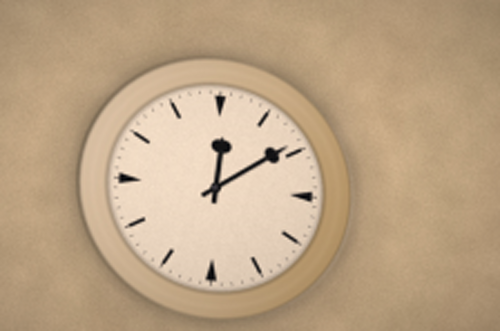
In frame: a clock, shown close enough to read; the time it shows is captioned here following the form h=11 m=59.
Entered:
h=12 m=9
